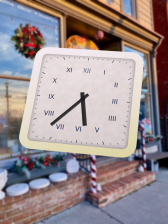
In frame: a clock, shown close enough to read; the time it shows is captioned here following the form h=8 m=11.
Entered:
h=5 m=37
